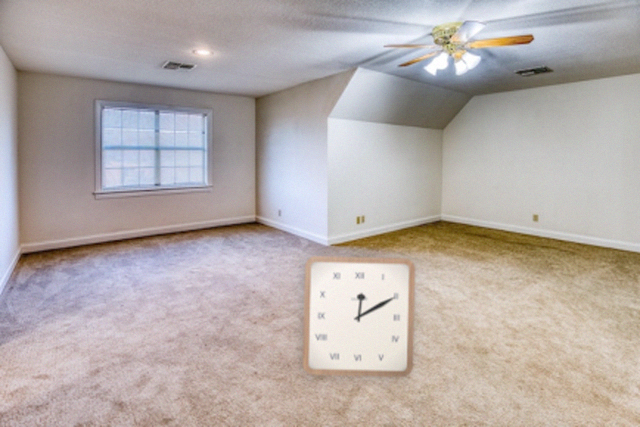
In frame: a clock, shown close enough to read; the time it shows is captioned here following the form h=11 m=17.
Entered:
h=12 m=10
